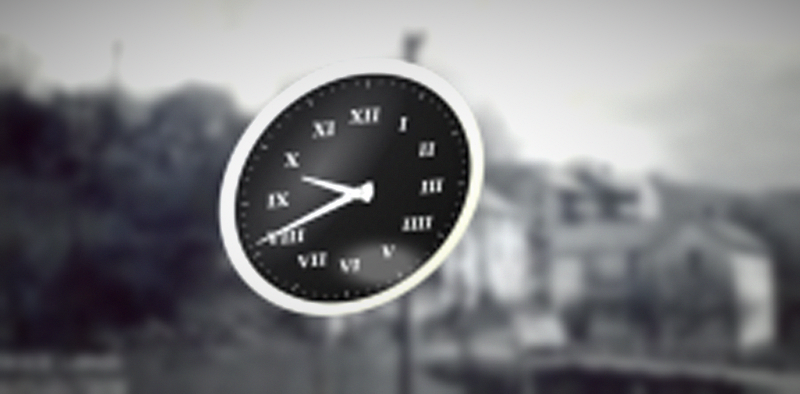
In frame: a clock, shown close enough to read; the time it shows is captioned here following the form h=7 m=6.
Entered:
h=9 m=41
